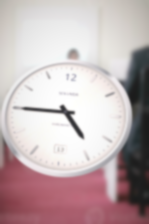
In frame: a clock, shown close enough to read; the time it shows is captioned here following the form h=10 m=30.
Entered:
h=4 m=45
